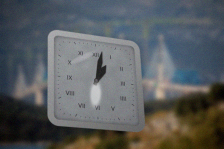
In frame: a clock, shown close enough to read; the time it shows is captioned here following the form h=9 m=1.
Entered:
h=1 m=2
